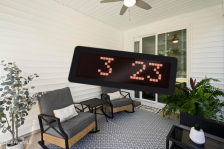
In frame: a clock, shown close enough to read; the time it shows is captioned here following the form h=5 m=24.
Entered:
h=3 m=23
